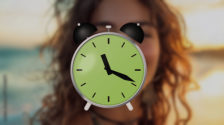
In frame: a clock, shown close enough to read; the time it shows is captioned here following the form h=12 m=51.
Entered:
h=11 m=19
